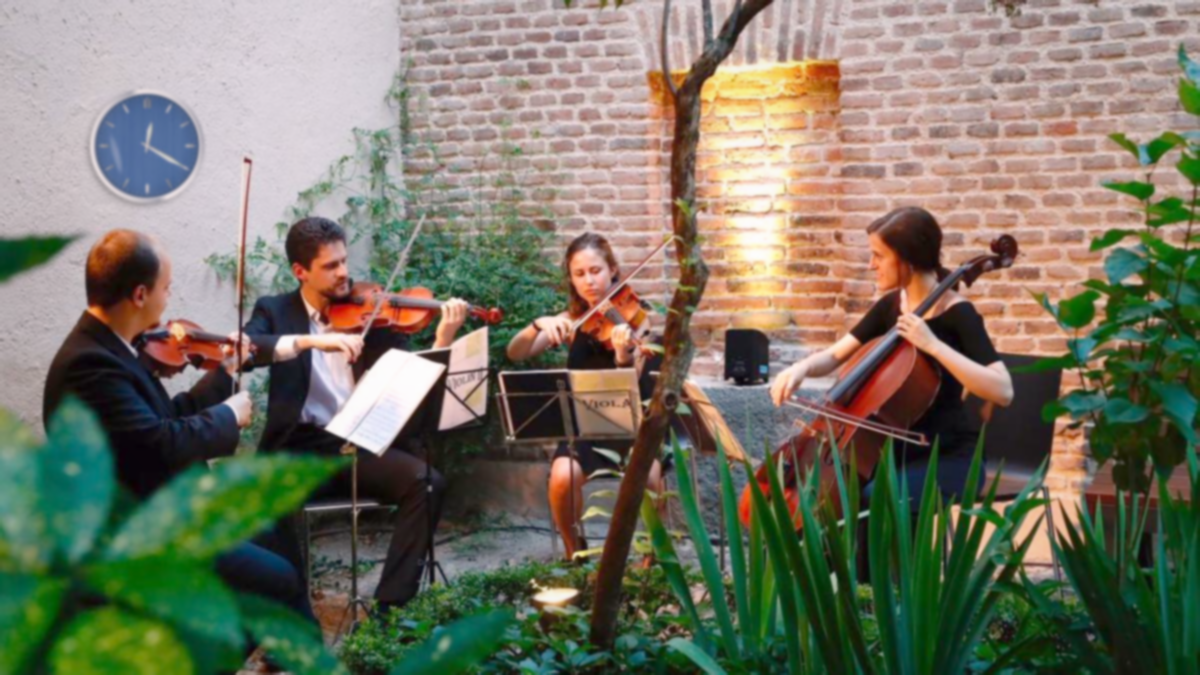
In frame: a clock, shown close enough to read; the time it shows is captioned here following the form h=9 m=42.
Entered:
h=12 m=20
